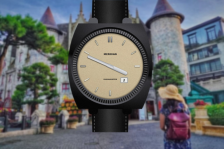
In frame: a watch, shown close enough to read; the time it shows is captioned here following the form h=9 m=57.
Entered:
h=3 m=49
